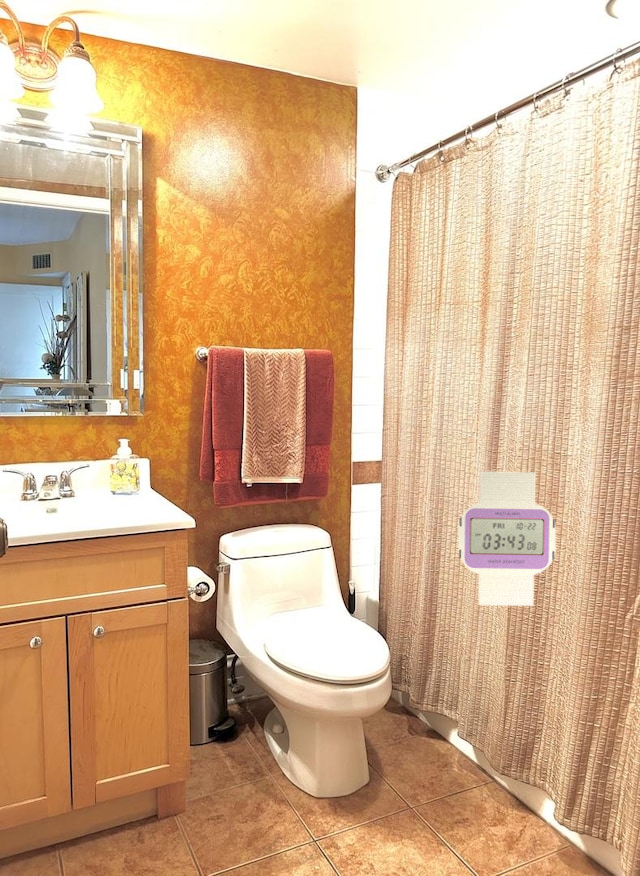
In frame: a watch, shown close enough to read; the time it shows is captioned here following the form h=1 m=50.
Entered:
h=3 m=43
